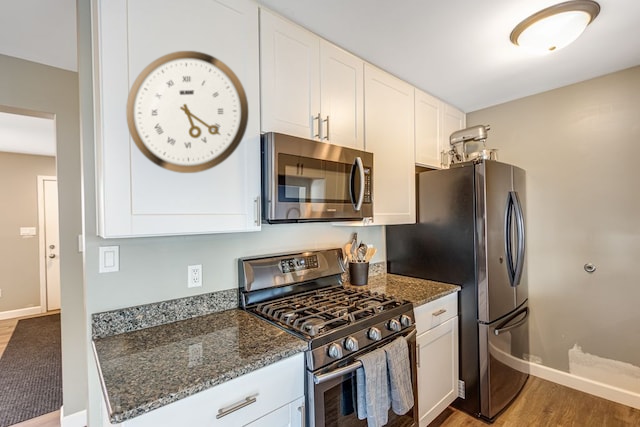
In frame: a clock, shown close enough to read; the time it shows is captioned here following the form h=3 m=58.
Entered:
h=5 m=21
